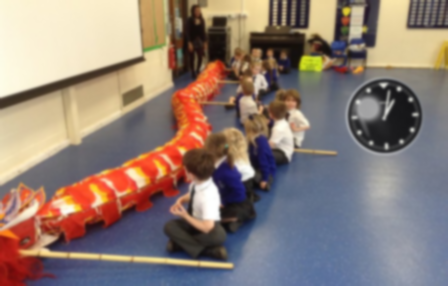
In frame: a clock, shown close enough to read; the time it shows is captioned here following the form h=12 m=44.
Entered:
h=1 m=2
